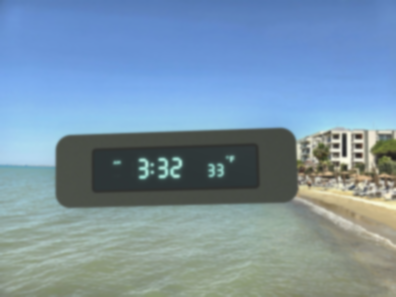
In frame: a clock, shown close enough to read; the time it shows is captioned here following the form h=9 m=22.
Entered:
h=3 m=32
